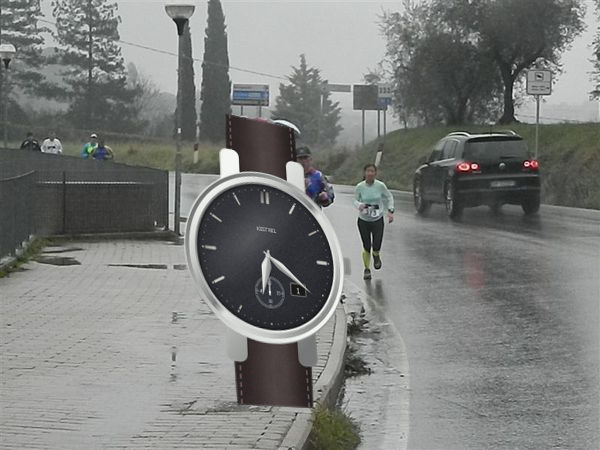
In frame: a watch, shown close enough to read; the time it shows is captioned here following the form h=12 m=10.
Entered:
h=6 m=21
